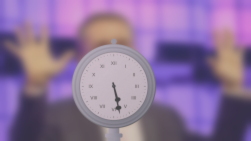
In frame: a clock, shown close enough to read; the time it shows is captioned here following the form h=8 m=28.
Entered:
h=5 m=28
